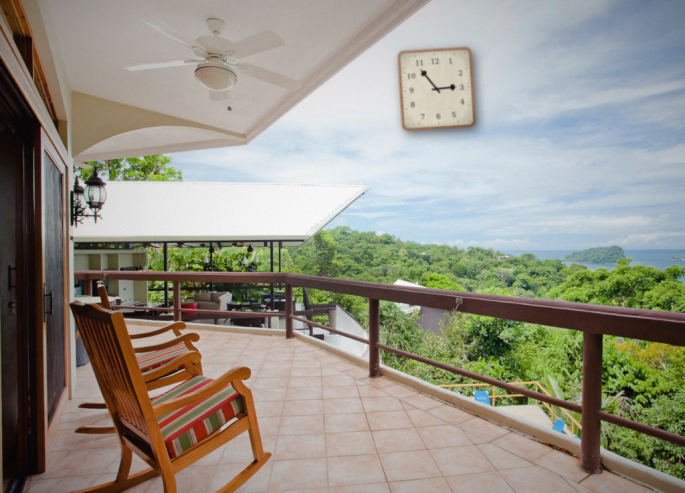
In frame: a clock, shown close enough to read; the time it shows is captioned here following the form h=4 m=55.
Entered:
h=2 m=54
